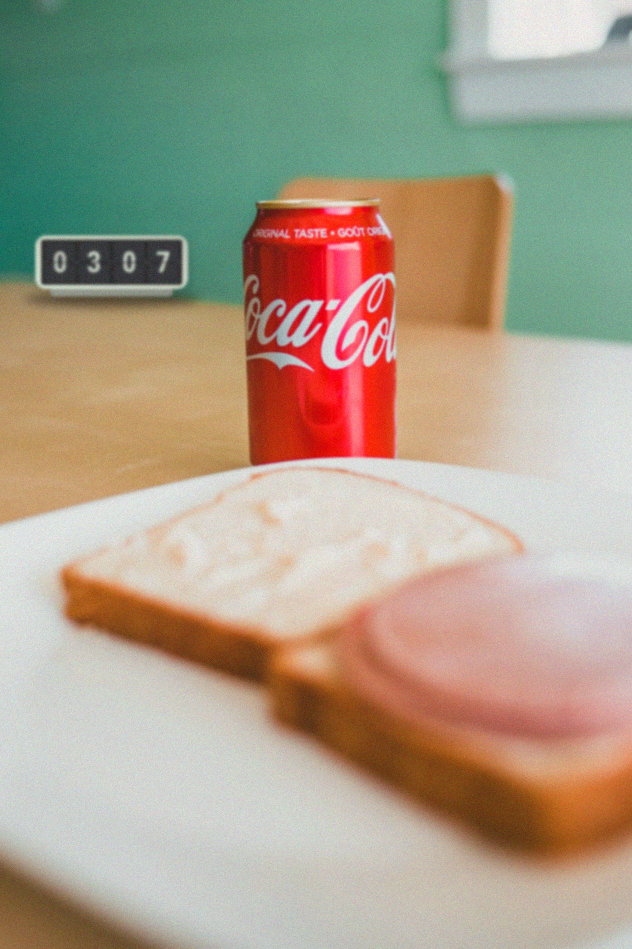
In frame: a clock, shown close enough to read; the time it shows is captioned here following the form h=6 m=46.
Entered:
h=3 m=7
